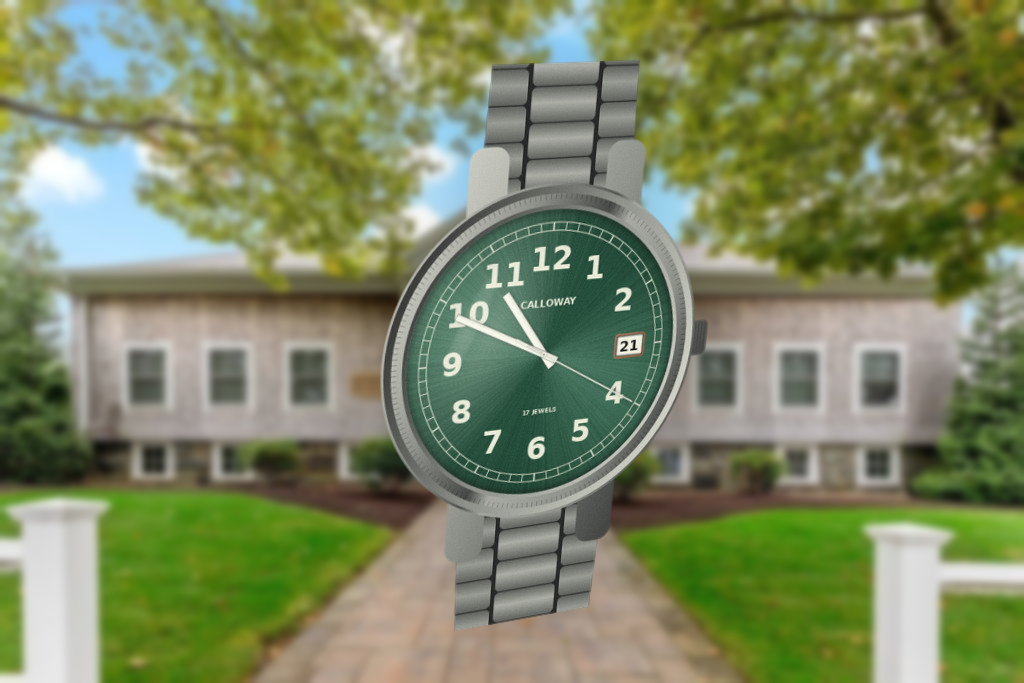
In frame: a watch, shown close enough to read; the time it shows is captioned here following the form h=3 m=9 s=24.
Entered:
h=10 m=49 s=20
